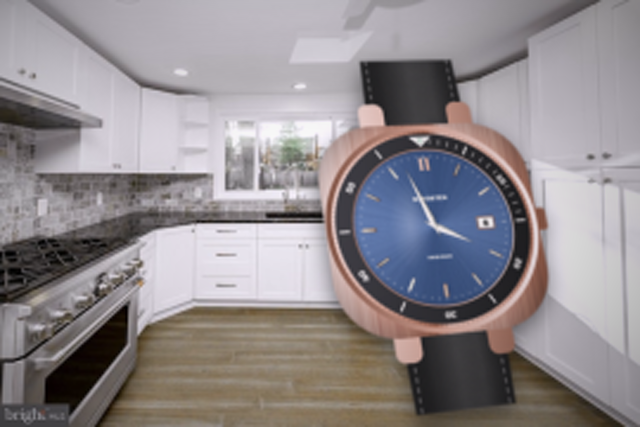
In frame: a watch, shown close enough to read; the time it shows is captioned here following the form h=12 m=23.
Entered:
h=3 m=57
